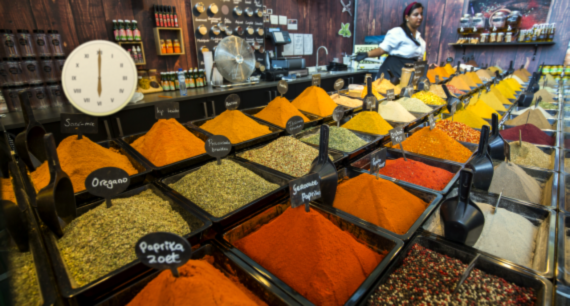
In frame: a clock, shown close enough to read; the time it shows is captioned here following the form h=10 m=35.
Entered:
h=6 m=0
